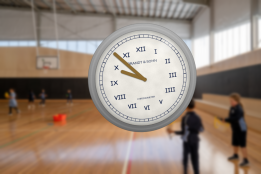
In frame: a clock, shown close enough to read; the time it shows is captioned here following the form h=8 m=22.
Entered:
h=9 m=53
